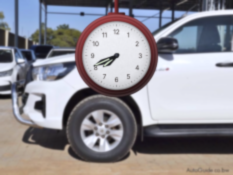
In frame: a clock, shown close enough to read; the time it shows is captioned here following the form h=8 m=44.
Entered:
h=7 m=41
